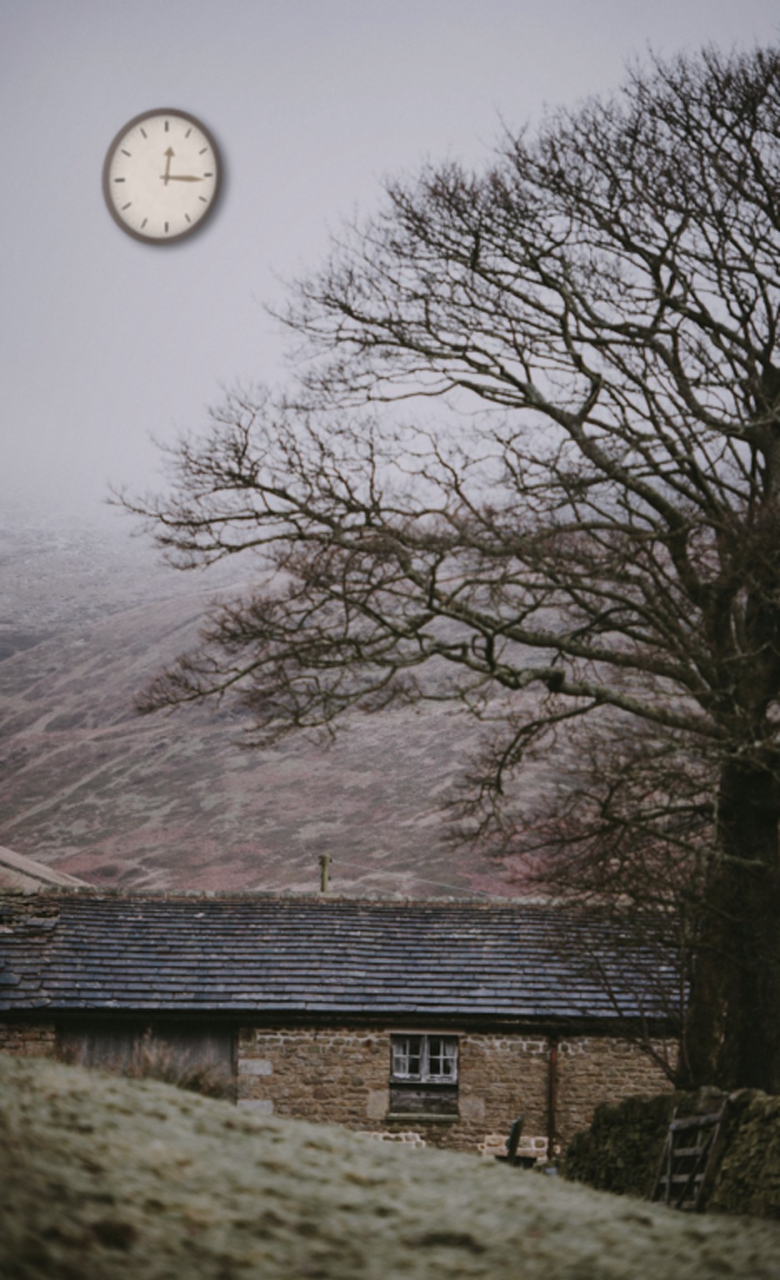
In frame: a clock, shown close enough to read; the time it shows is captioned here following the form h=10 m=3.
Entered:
h=12 m=16
